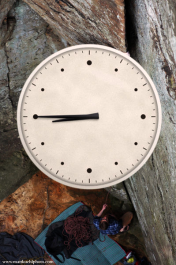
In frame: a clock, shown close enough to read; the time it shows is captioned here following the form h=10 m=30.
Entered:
h=8 m=45
